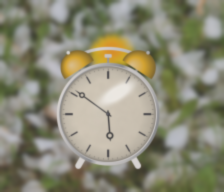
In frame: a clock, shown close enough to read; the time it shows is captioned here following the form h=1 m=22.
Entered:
h=5 m=51
